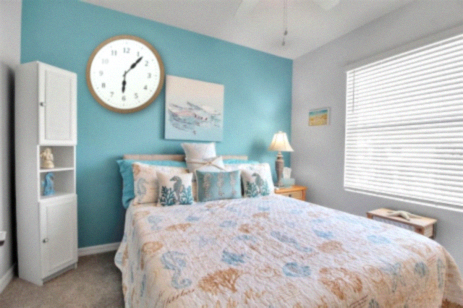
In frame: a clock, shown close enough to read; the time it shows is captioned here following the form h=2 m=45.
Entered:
h=6 m=7
